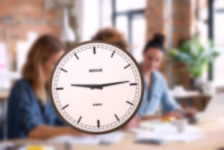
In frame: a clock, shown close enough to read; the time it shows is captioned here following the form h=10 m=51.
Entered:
h=9 m=14
